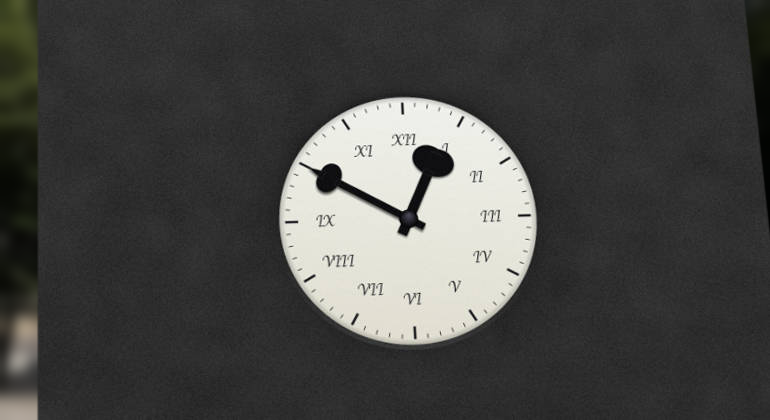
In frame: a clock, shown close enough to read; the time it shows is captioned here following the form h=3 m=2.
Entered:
h=12 m=50
